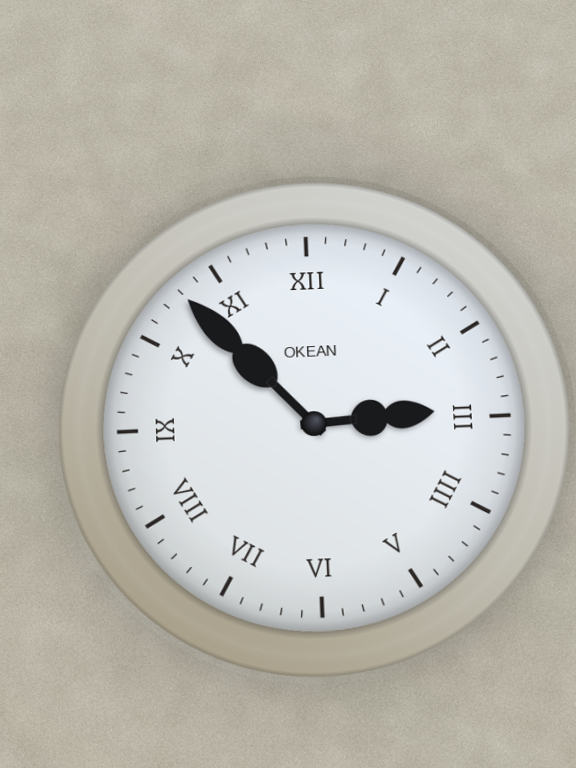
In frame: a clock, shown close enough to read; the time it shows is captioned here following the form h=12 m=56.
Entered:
h=2 m=53
